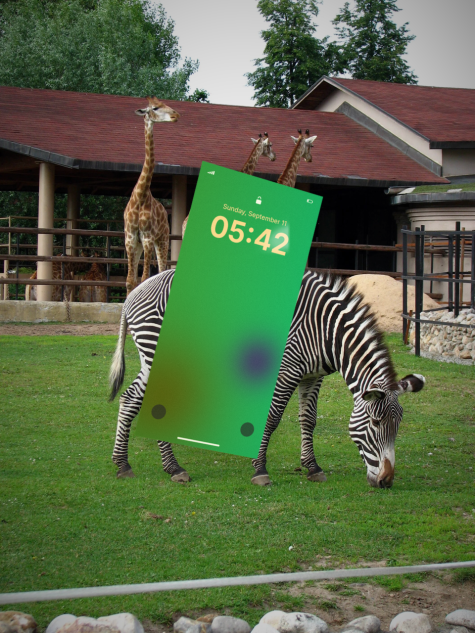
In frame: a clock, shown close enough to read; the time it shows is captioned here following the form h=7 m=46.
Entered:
h=5 m=42
